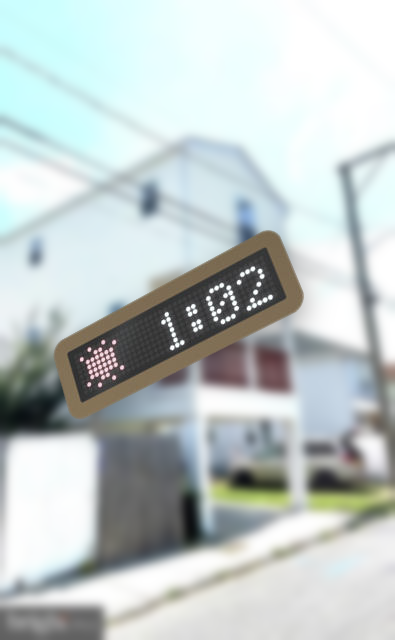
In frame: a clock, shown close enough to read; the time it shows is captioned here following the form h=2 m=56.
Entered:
h=1 m=2
